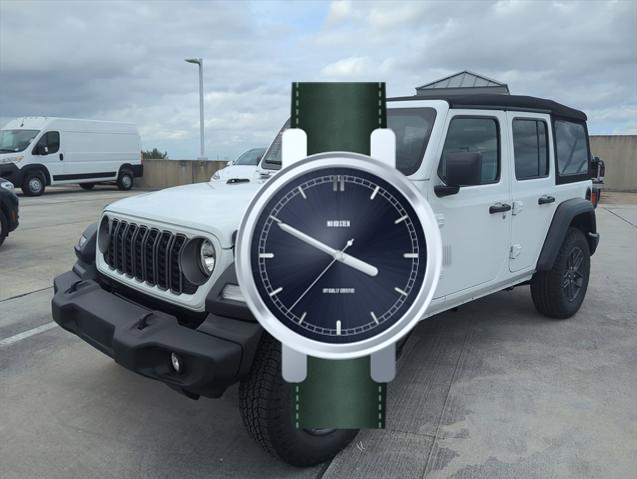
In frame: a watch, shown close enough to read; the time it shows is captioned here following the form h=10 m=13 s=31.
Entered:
h=3 m=49 s=37
